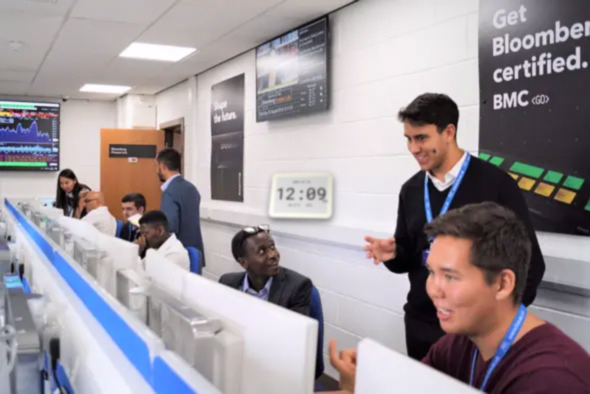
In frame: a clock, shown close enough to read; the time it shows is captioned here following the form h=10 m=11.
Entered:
h=12 m=9
